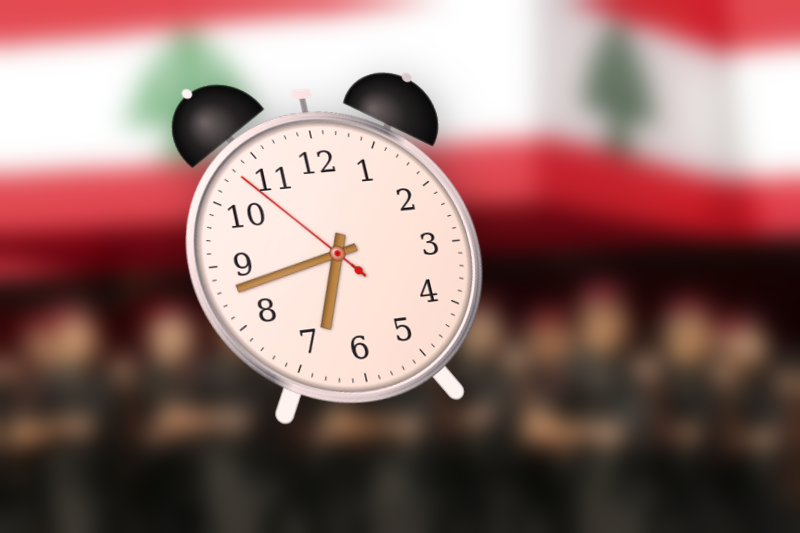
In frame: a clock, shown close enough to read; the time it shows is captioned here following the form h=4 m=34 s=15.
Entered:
h=6 m=42 s=53
